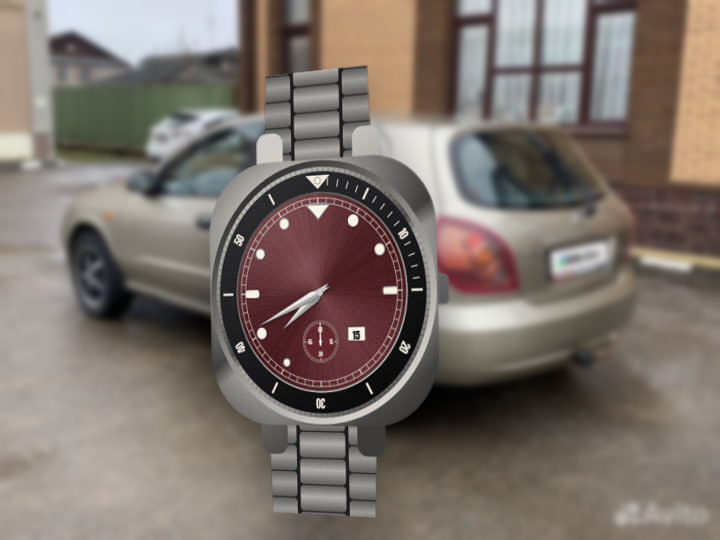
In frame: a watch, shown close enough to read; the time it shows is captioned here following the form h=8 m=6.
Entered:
h=7 m=41
